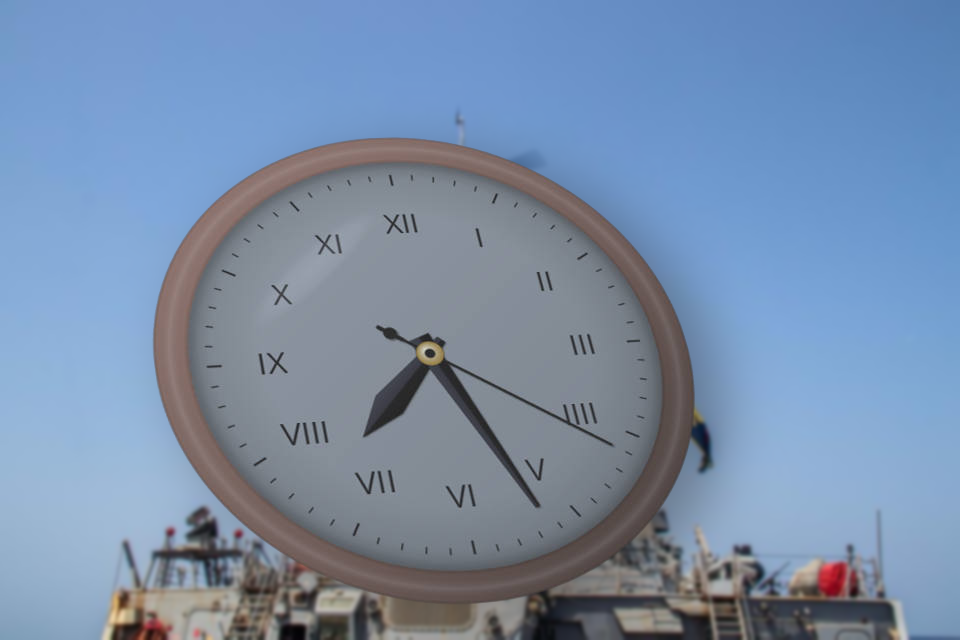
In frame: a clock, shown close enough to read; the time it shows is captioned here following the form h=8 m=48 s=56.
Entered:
h=7 m=26 s=21
